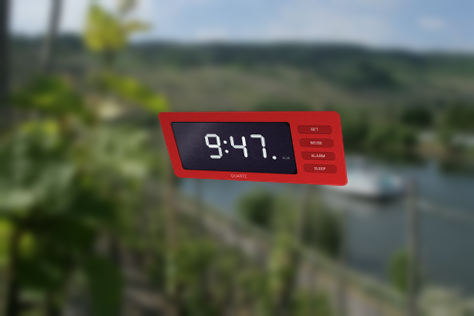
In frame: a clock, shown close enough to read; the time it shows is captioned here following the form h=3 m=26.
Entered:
h=9 m=47
